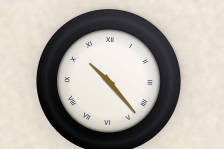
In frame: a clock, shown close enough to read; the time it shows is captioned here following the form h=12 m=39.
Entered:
h=10 m=23
